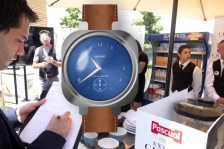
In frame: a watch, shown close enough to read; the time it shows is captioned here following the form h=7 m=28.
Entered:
h=10 m=39
